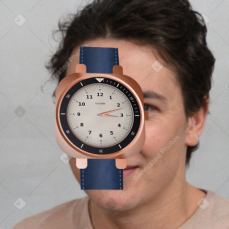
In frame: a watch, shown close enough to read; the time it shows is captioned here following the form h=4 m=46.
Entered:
h=3 m=12
